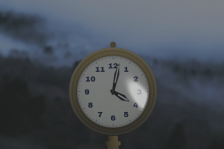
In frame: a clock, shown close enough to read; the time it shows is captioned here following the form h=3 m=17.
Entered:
h=4 m=2
